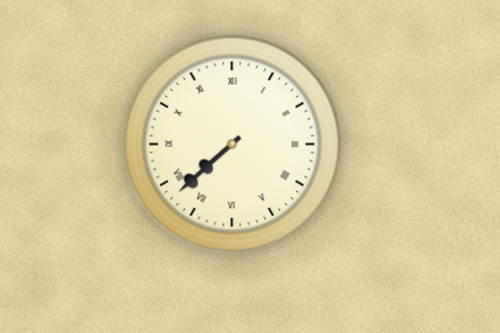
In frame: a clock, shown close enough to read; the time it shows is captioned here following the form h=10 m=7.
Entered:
h=7 m=38
